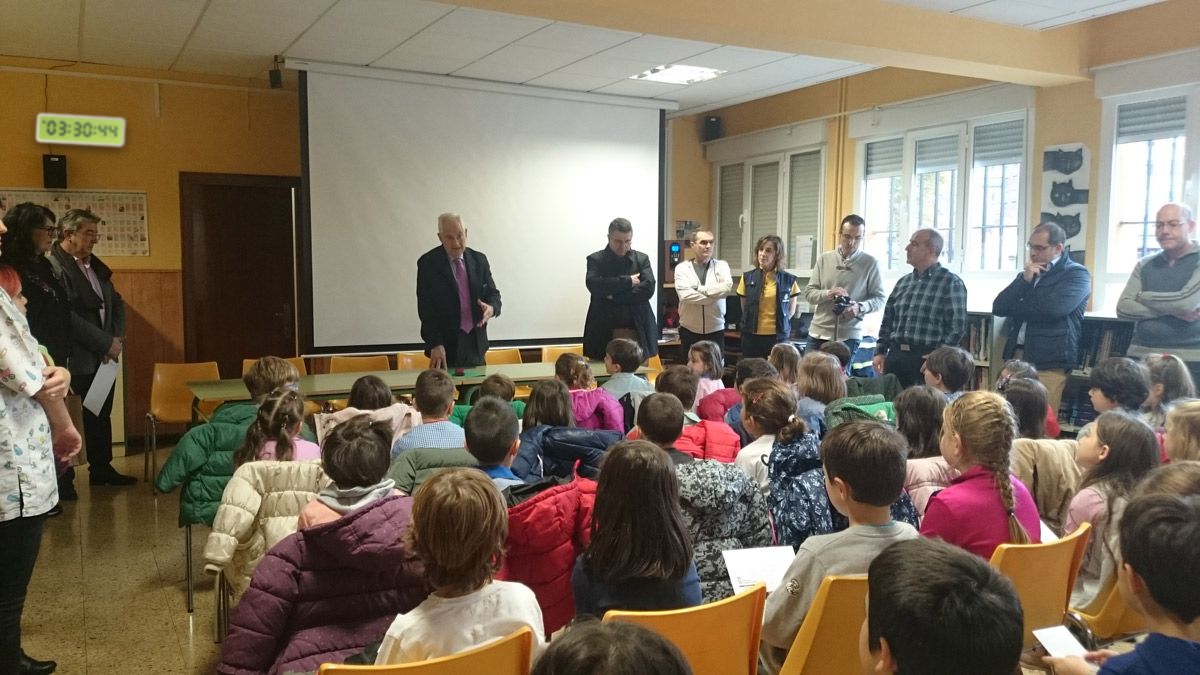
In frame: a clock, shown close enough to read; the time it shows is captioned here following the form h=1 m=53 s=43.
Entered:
h=3 m=30 s=44
